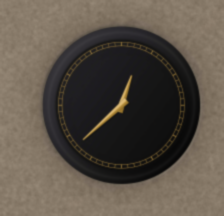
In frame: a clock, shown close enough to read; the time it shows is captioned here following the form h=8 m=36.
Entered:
h=12 m=38
